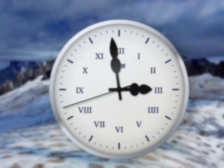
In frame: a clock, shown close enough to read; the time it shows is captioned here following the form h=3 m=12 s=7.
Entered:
h=2 m=58 s=42
